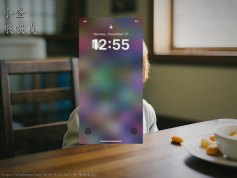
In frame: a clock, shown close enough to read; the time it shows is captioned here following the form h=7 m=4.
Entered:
h=12 m=55
